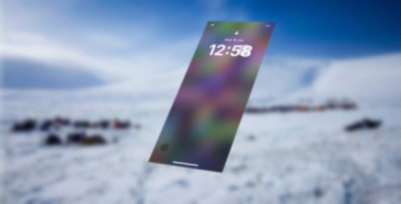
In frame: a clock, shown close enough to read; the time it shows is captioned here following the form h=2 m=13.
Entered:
h=12 m=58
